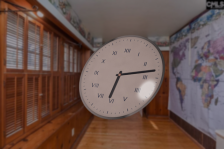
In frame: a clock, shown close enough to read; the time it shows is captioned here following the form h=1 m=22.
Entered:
h=6 m=13
